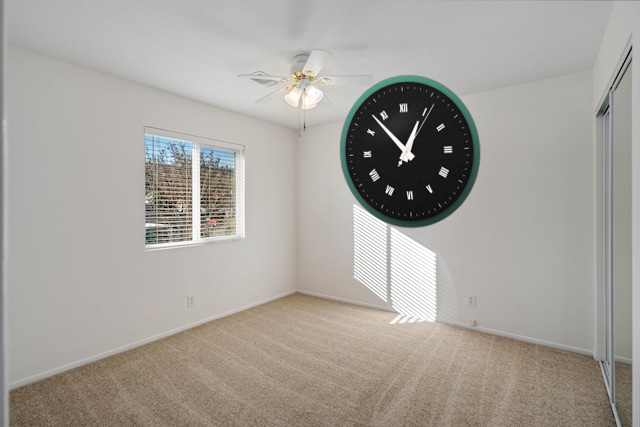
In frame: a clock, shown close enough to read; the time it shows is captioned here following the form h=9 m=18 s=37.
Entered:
h=12 m=53 s=6
